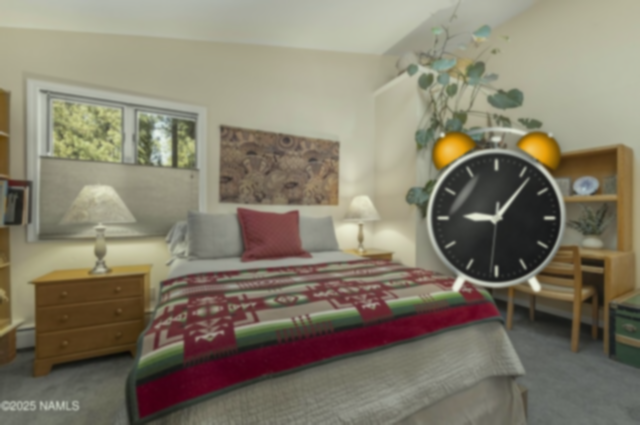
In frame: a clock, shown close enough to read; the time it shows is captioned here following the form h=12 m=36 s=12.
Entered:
h=9 m=6 s=31
